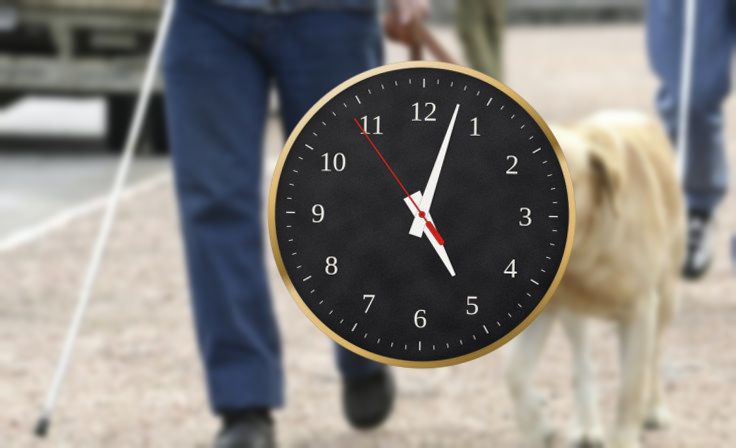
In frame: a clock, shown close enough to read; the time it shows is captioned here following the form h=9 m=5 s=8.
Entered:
h=5 m=2 s=54
